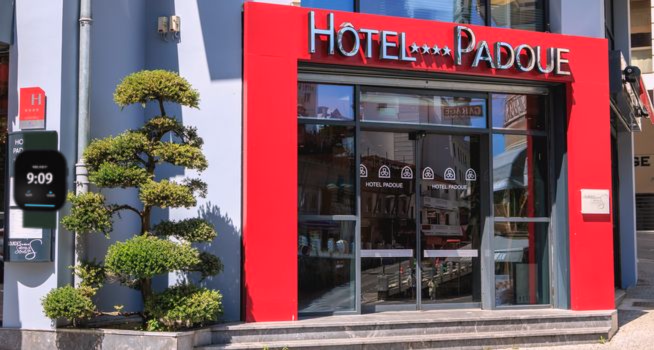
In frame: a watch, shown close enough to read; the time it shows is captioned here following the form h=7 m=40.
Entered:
h=9 m=9
